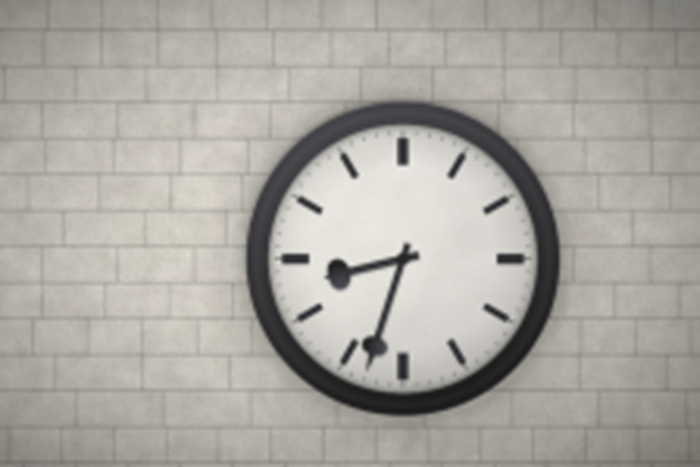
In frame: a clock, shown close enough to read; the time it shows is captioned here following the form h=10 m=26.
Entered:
h=8 m=33
